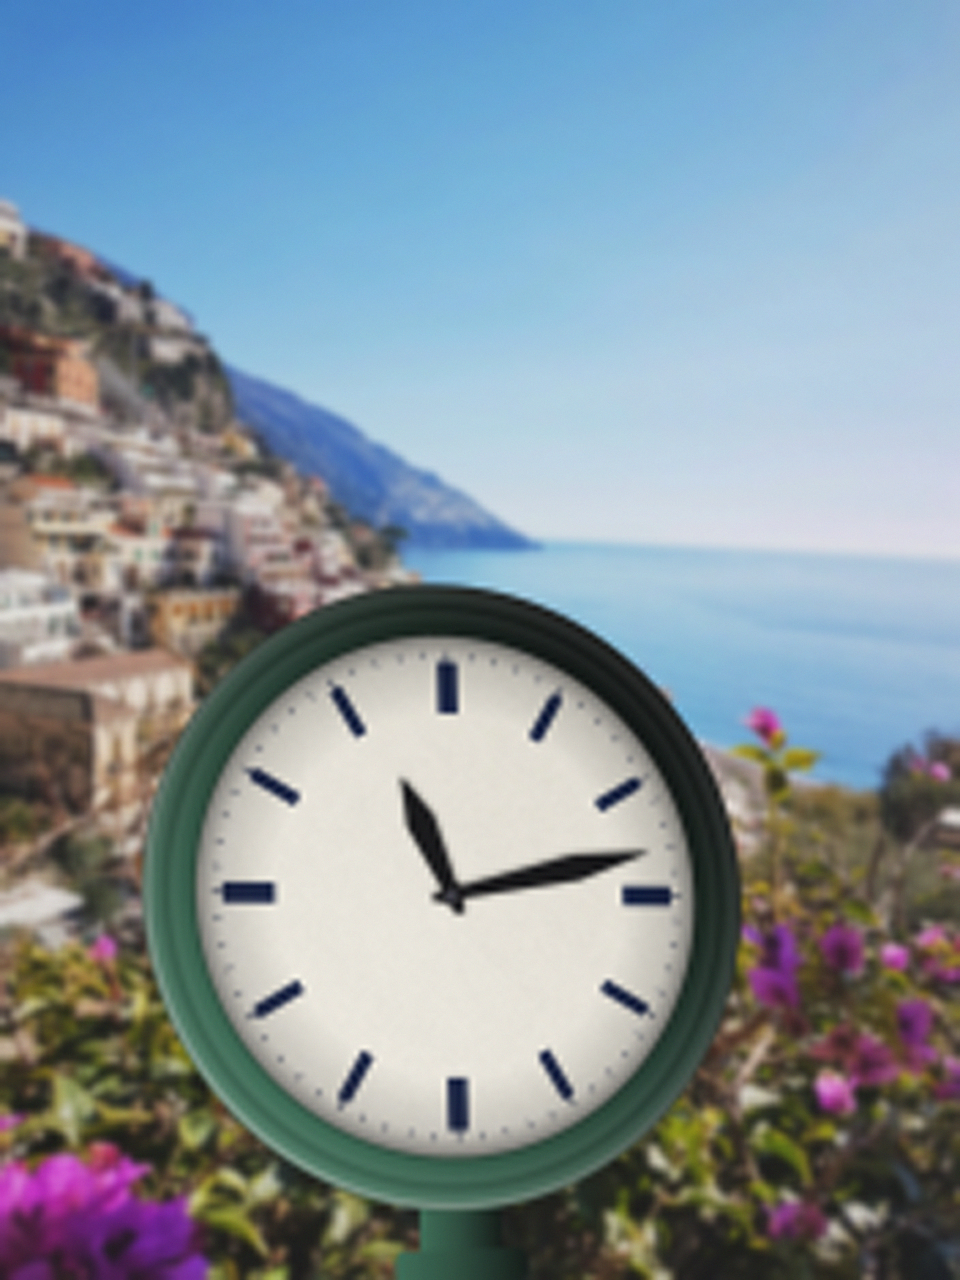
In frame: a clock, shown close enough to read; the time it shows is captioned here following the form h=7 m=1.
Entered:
h=11 m=13
